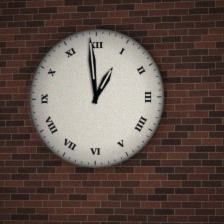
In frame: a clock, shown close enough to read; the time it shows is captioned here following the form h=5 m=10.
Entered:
h=12 m=59
